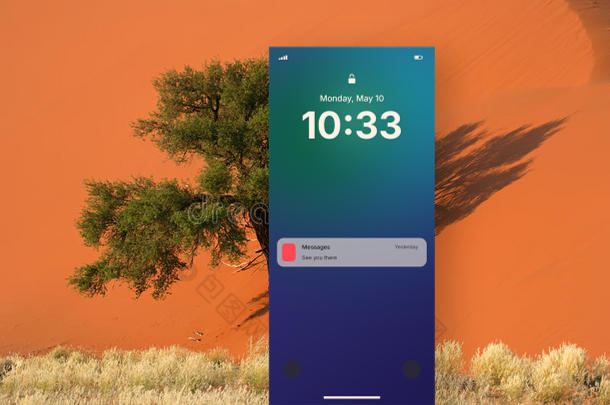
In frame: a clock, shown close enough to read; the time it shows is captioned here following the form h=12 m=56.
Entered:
h=10 m=33
